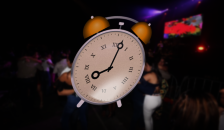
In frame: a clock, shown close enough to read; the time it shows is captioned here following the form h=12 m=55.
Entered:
h=8 m=2
